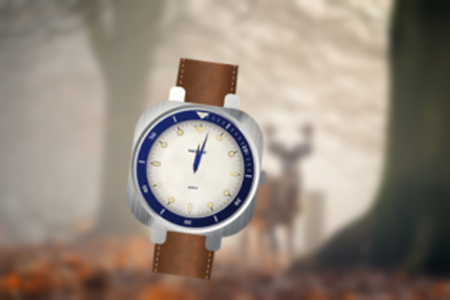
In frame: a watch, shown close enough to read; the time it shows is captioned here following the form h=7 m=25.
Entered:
h=12 m=2
